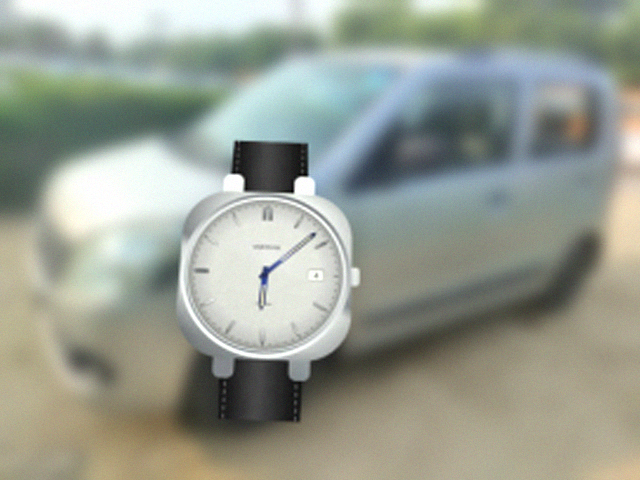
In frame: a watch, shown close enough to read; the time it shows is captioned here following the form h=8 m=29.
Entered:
h=6 m=8
